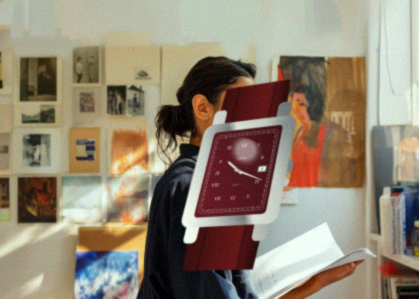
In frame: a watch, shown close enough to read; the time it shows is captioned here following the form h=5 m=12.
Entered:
h=10 m=19
